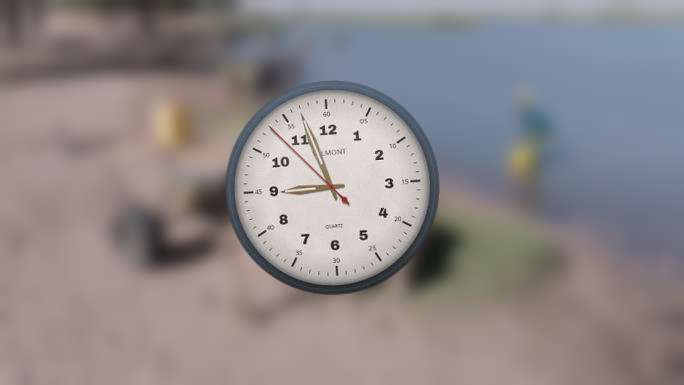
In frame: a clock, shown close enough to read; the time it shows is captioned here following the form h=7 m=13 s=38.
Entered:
h=8 m=56 s=53
